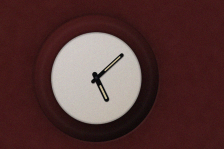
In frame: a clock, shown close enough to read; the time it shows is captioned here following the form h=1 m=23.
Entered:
h=5 m=8
